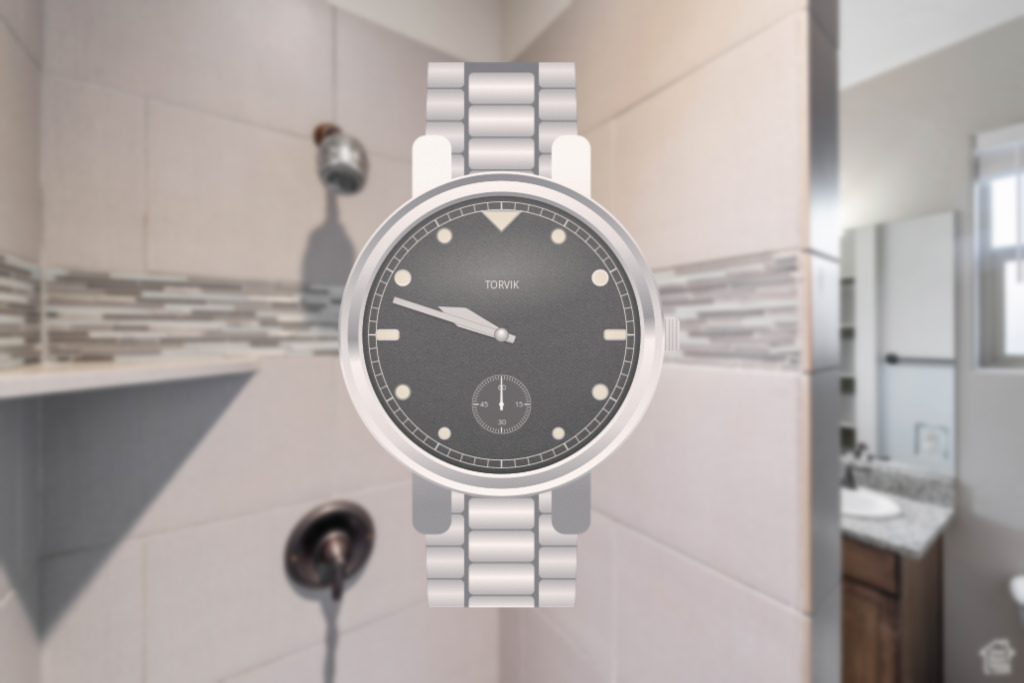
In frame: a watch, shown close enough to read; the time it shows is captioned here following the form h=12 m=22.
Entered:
h=9 m=48
